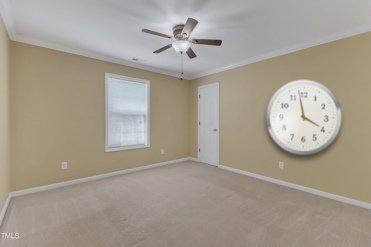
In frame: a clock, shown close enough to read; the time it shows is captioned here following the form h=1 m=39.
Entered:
h=3 m=58
